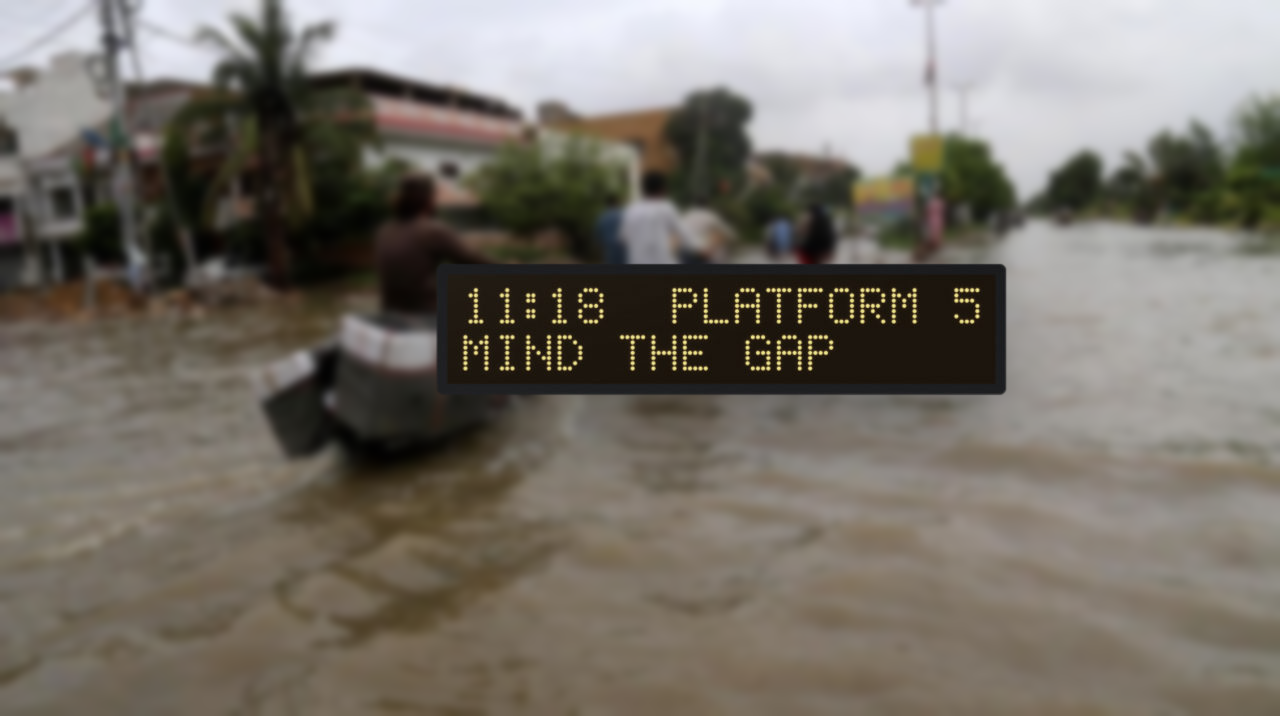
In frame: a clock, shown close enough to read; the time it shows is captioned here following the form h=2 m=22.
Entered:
h=11 m=18
